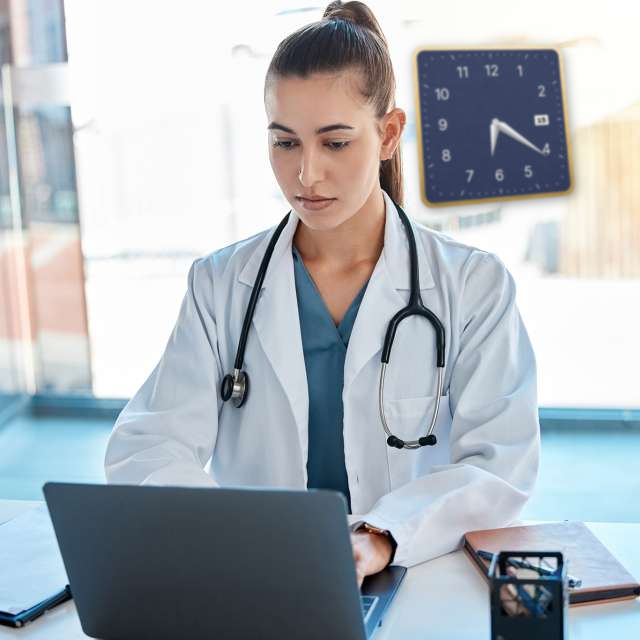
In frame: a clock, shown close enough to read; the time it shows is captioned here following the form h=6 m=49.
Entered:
h=6 m=21
